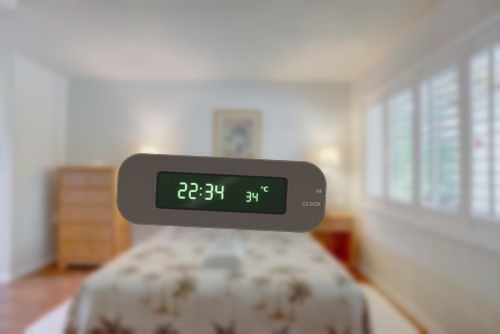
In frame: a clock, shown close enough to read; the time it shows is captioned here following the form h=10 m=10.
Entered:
h=22 m=34
